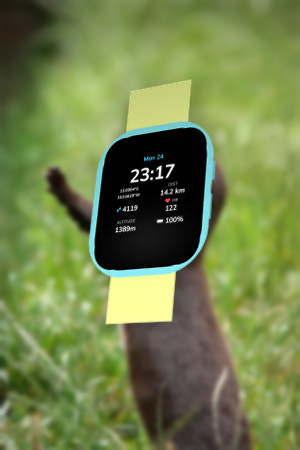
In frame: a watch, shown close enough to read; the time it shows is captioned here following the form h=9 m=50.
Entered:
h=23 m=17
